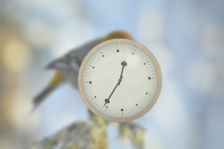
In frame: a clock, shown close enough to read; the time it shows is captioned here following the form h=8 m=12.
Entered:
h=12 m=36
